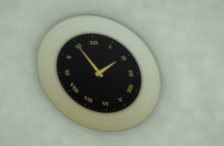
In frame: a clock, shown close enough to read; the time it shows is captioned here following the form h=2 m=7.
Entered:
h=1 m=55
